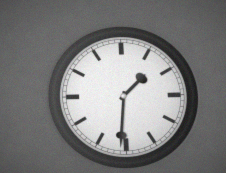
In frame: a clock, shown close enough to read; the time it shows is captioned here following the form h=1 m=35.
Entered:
h=1 m=31
